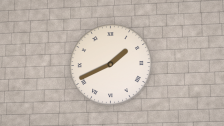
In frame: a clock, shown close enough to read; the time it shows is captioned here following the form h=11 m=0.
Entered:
h=1 m=41
